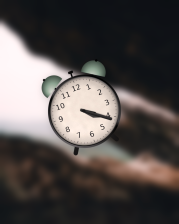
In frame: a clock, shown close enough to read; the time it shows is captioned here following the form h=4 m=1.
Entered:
h=4 m=21
